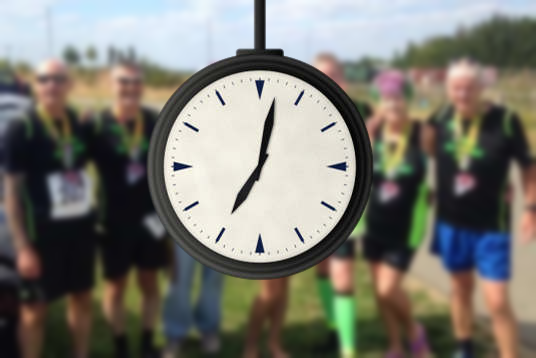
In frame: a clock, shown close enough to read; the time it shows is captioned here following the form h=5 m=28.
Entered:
h=7 m=2
